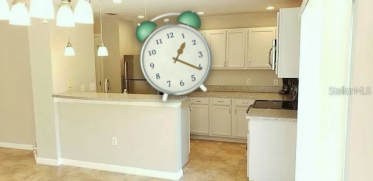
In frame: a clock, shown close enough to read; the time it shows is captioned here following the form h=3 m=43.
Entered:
h=1 m=21
